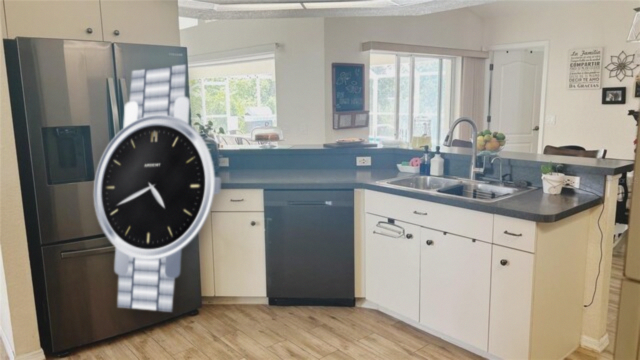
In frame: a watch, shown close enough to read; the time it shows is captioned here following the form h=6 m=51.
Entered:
h=4 m=41
